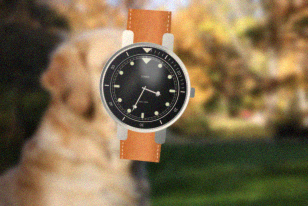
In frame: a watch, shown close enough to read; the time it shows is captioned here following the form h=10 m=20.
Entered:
h=3 m=34
